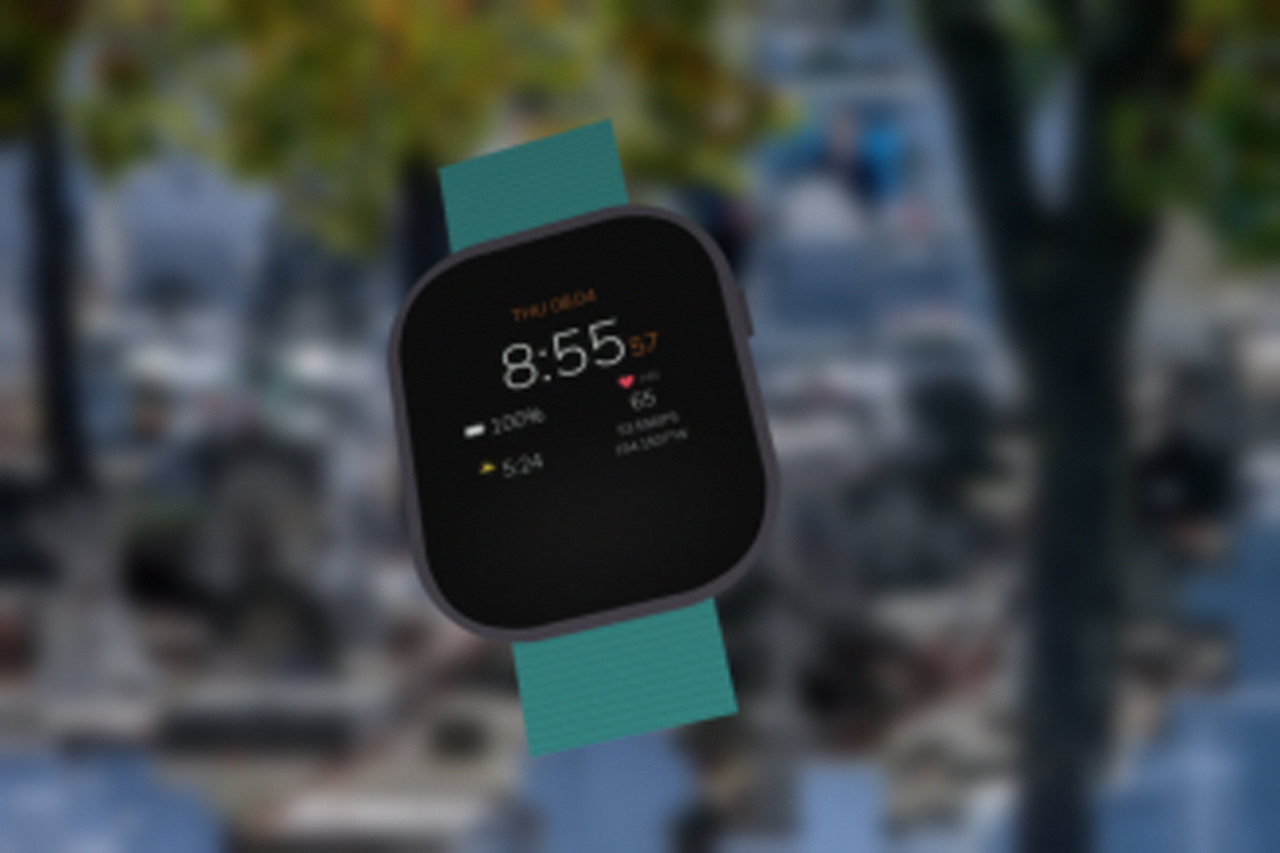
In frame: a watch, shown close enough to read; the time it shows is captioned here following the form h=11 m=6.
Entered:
h=8 m=55
